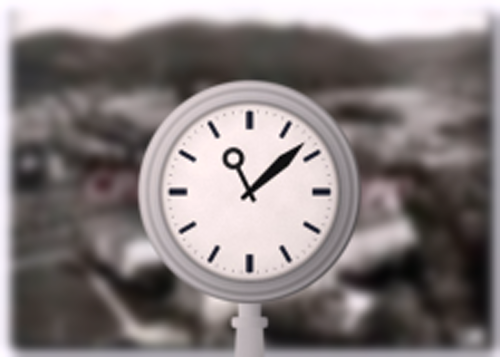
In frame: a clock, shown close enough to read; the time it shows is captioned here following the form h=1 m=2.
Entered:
h=11 m=8
